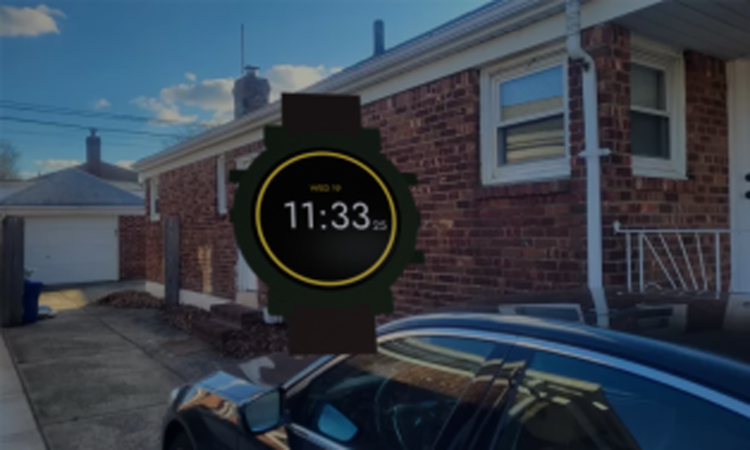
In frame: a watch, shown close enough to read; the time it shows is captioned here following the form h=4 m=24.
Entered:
h=11 m=33
